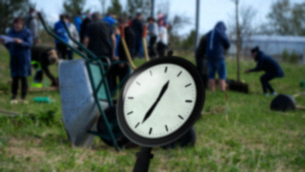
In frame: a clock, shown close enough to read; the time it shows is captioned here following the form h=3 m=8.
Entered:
h=12 m=34
